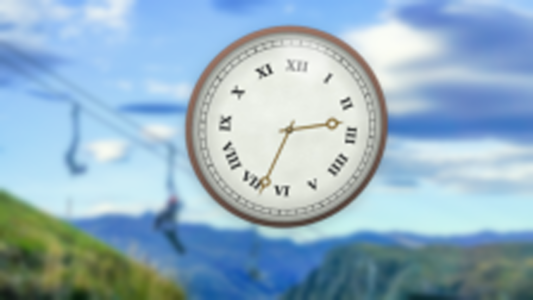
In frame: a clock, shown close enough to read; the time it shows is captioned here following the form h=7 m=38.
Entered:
h=2 m=33
